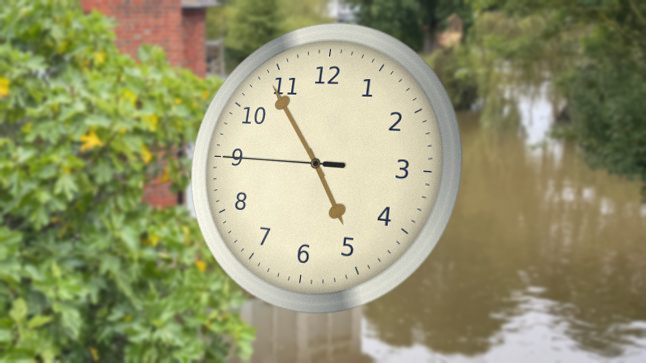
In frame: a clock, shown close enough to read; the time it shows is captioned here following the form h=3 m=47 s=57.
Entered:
h=4 m=53 s=45
